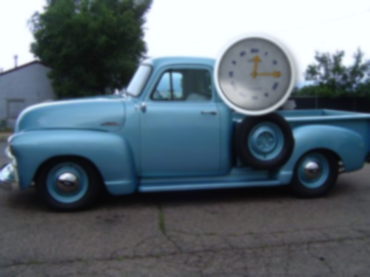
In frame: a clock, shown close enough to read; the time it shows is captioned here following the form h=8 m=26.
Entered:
h=12 m=15
